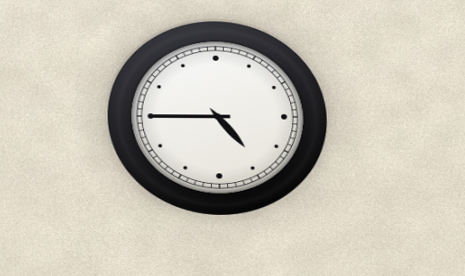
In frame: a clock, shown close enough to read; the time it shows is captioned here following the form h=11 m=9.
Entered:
h=4 m=45
